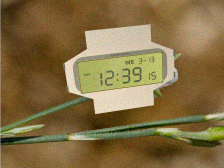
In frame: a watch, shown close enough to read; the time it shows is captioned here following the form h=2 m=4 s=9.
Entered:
h=12 m=39 s=15
